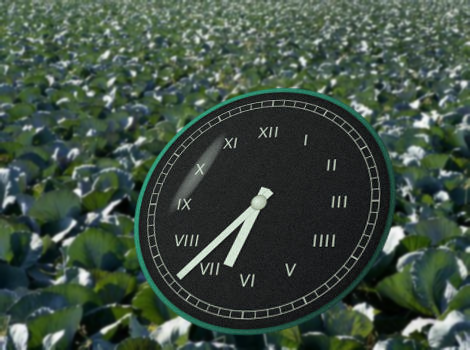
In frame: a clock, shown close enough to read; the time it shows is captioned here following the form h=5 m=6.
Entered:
h=6 m=37
